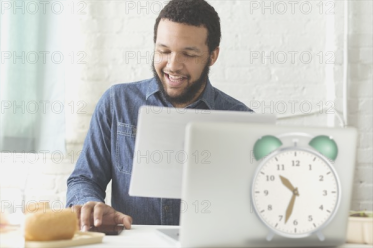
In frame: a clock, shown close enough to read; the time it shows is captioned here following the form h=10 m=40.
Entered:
h=10 m=33
